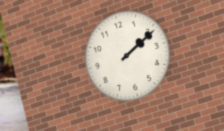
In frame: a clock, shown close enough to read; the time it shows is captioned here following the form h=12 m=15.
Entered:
h=2 m=11
